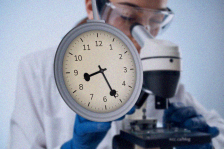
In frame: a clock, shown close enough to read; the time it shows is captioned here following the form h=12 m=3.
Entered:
h=8 m=26
